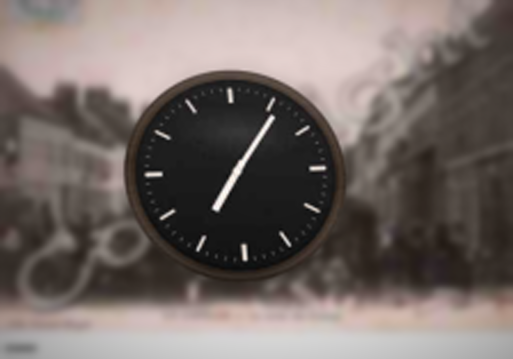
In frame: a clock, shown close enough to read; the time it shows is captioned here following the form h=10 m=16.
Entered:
h=7 m=6
